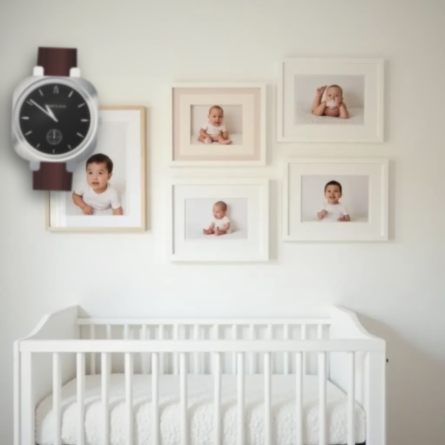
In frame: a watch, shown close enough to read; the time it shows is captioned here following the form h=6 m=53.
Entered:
h=10 m=51
